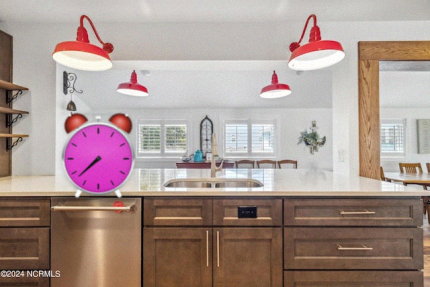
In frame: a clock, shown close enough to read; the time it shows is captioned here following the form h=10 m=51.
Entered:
h=7 m=38
